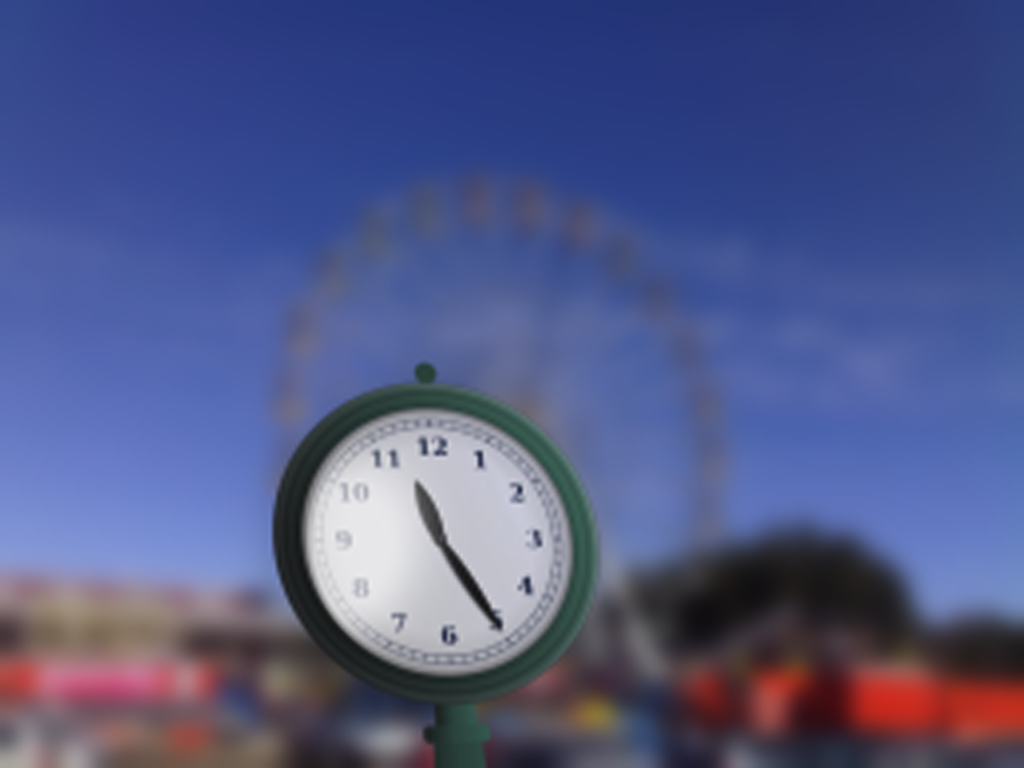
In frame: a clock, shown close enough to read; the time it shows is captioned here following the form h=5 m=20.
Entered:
h=11 m=25
